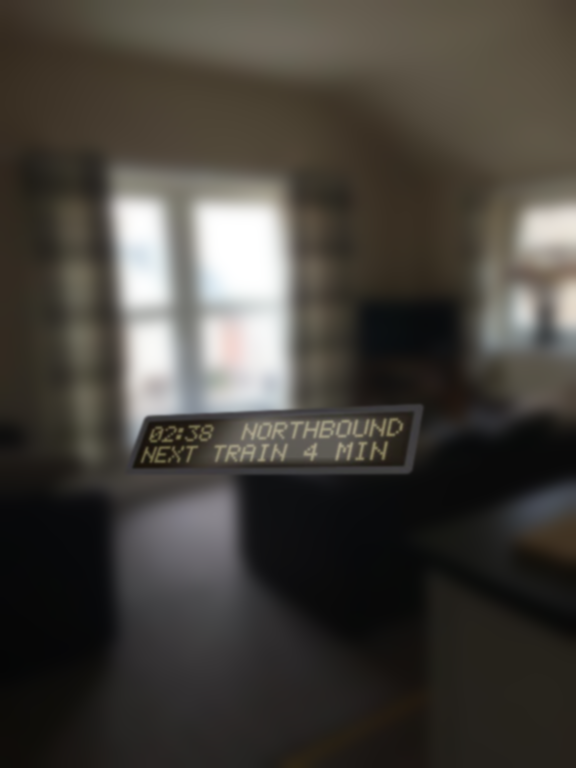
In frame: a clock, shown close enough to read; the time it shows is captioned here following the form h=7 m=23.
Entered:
h=2 m=38
